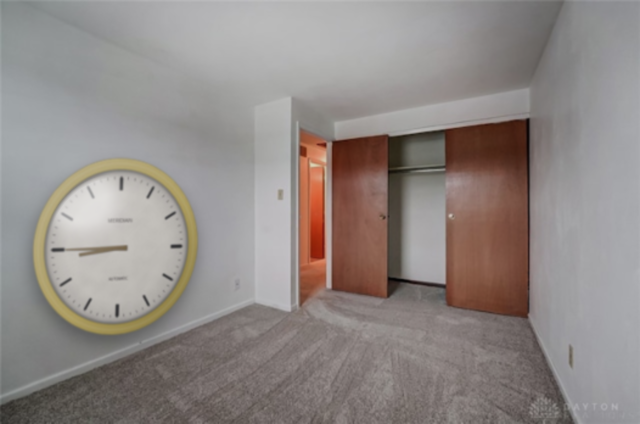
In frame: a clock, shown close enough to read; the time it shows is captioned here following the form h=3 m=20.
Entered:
h=8 m=45
